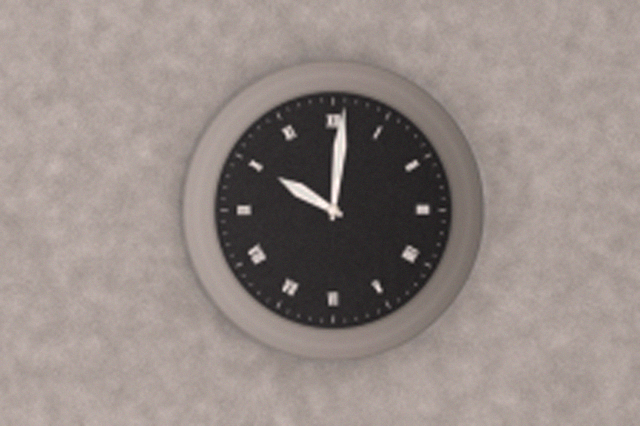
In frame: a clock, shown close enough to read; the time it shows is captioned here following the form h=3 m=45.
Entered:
h=10 m=1
